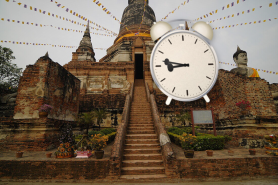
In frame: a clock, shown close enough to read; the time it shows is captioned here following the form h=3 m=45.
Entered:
h=8 m=47
